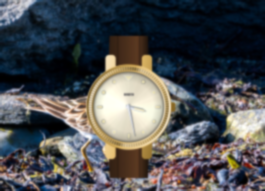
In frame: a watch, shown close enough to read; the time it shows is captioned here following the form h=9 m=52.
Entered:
h=3 m=28
